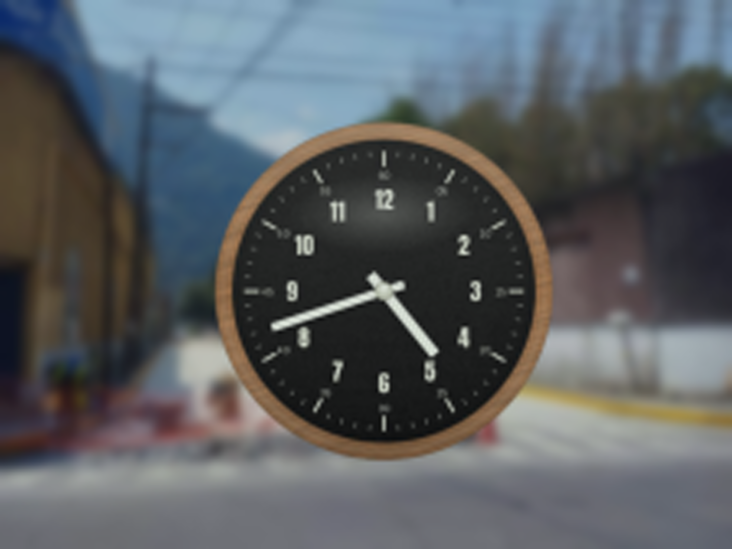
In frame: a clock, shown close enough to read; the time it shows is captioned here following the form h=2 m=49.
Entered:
h=4 m=42
